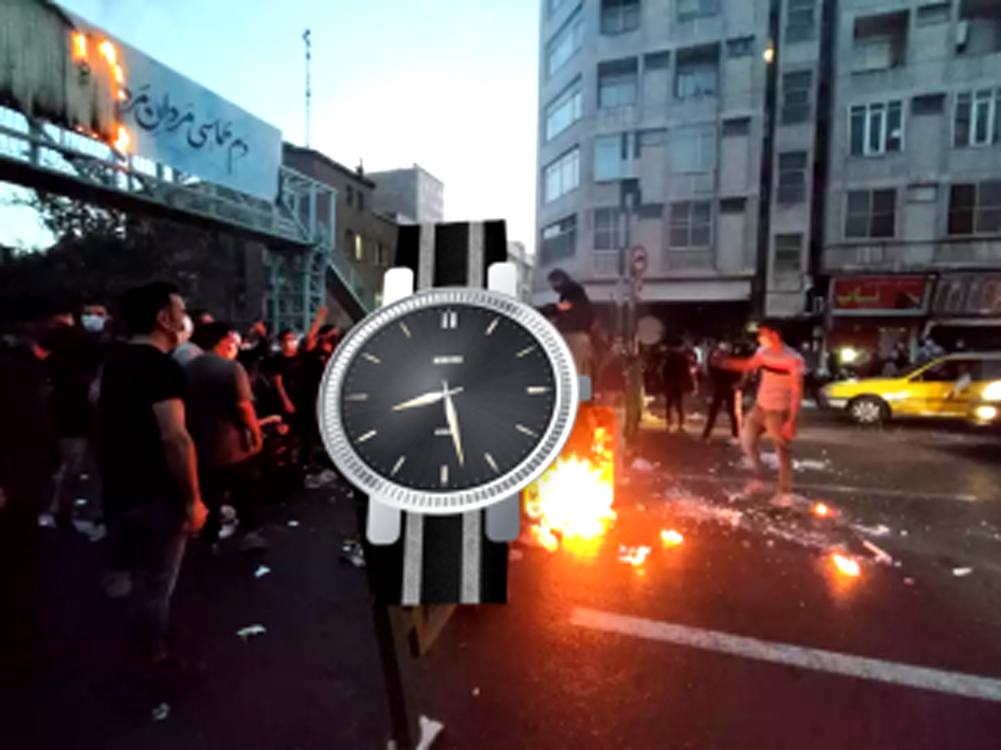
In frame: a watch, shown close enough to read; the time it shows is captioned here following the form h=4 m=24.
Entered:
h=8 m=28
